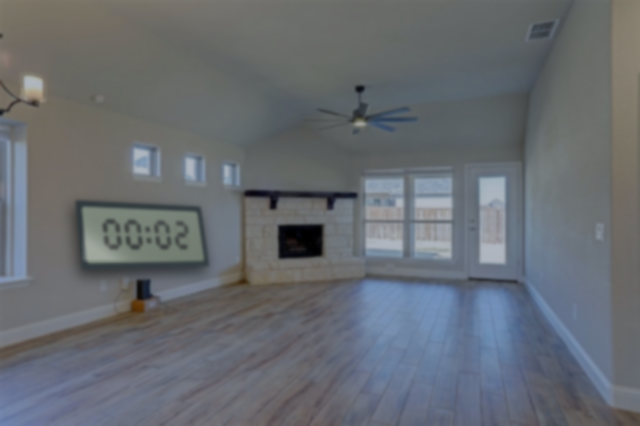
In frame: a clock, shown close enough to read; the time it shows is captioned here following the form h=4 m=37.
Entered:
h=0 m=2
